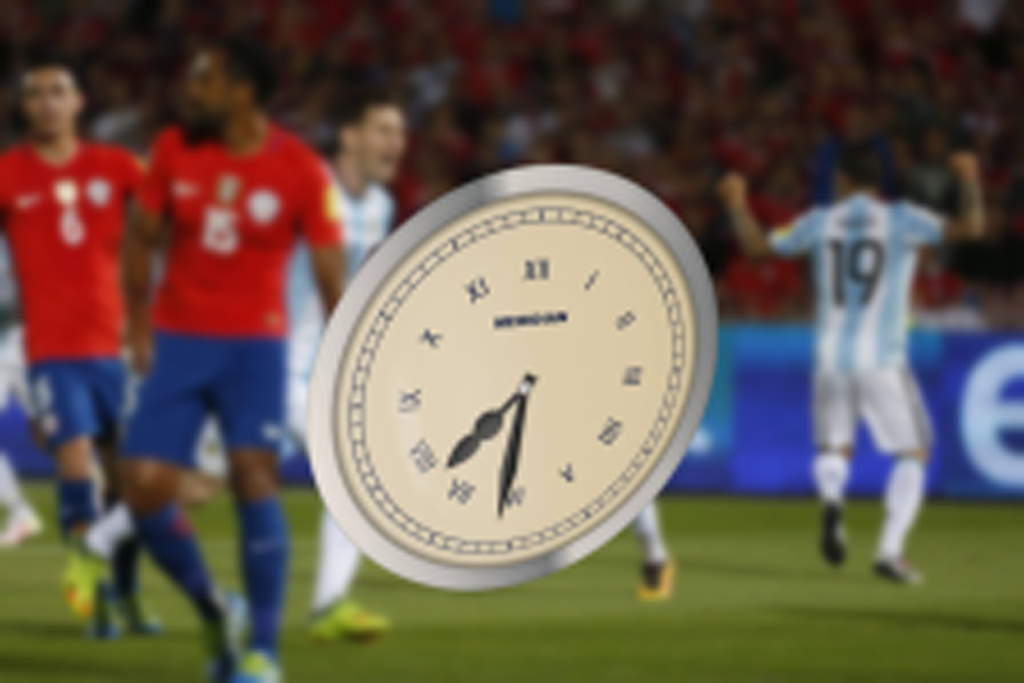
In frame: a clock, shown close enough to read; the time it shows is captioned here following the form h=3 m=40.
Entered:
h=7 m=31
